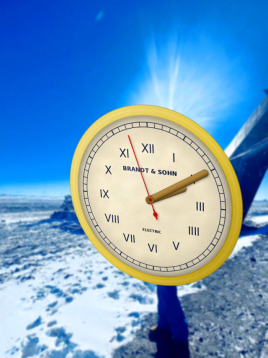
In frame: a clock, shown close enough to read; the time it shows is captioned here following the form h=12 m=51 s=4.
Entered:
h=2 m=9 s=57
